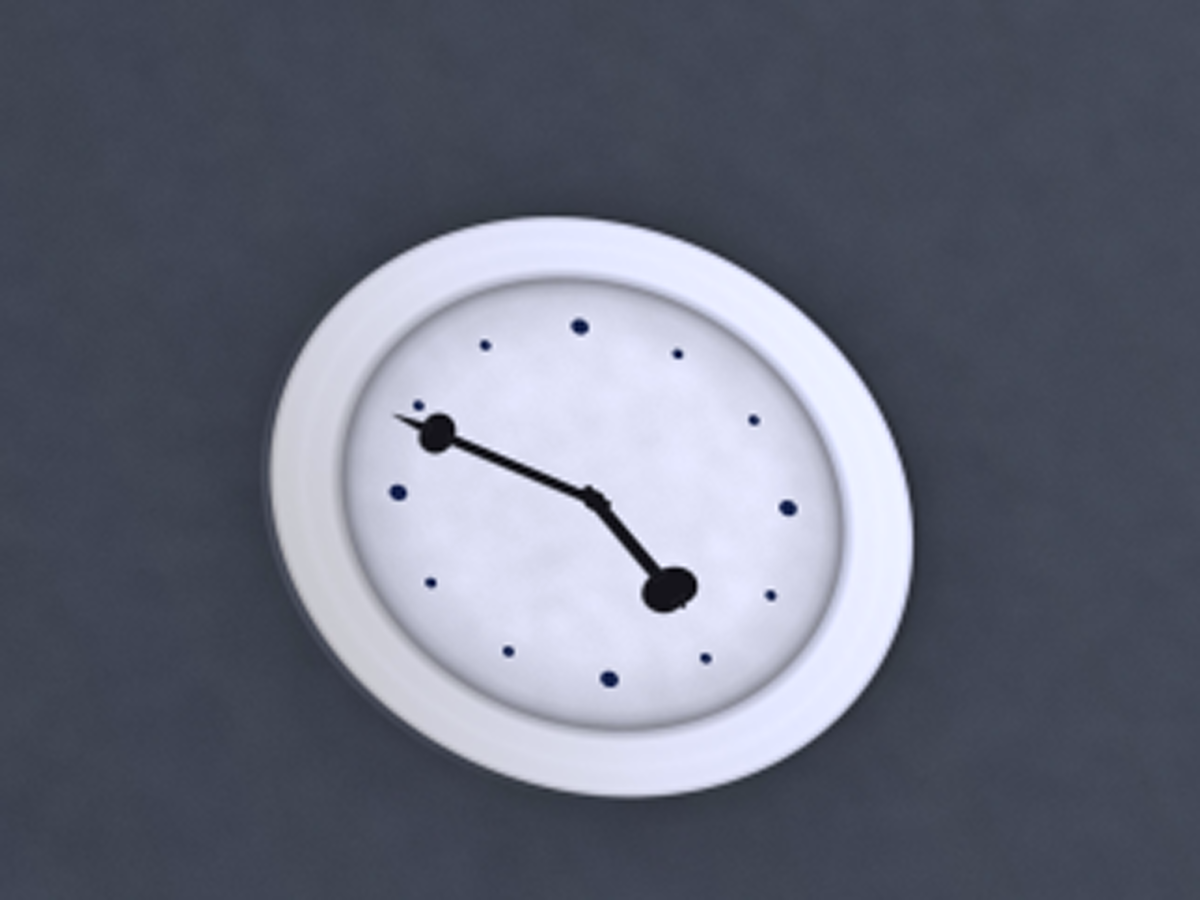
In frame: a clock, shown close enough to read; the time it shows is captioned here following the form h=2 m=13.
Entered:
h=4 m=49
